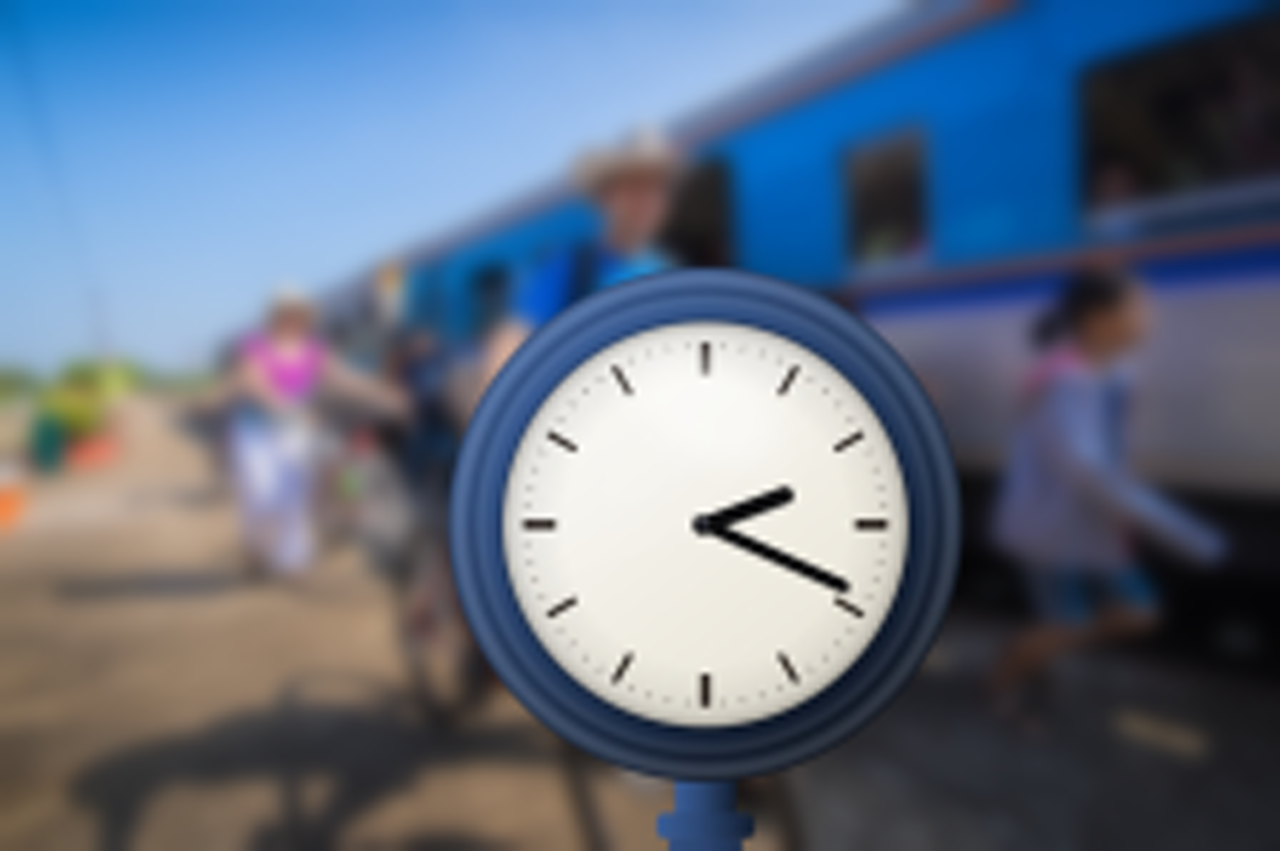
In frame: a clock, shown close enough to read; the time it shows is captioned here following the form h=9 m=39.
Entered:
h=2 m=19
